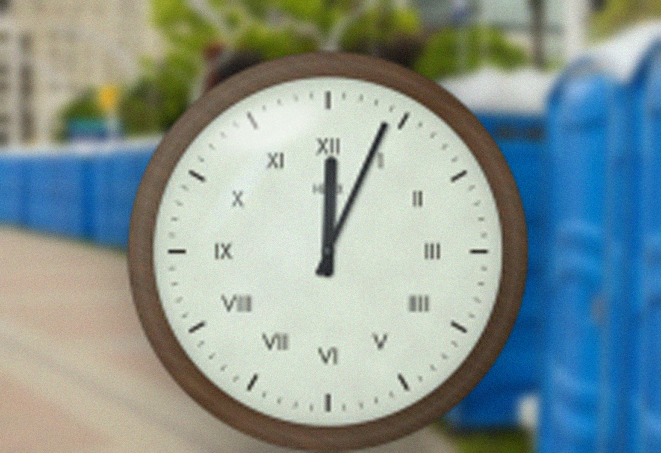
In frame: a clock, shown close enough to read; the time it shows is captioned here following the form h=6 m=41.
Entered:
h=12 m=4
